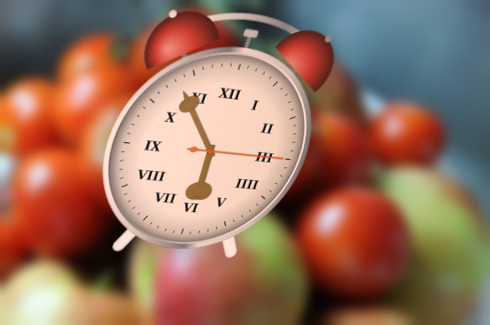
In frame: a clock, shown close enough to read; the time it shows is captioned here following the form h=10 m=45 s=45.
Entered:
h=5 m=53 s=15
